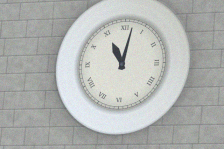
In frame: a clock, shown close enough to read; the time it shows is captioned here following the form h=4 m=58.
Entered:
h=11 m=2
